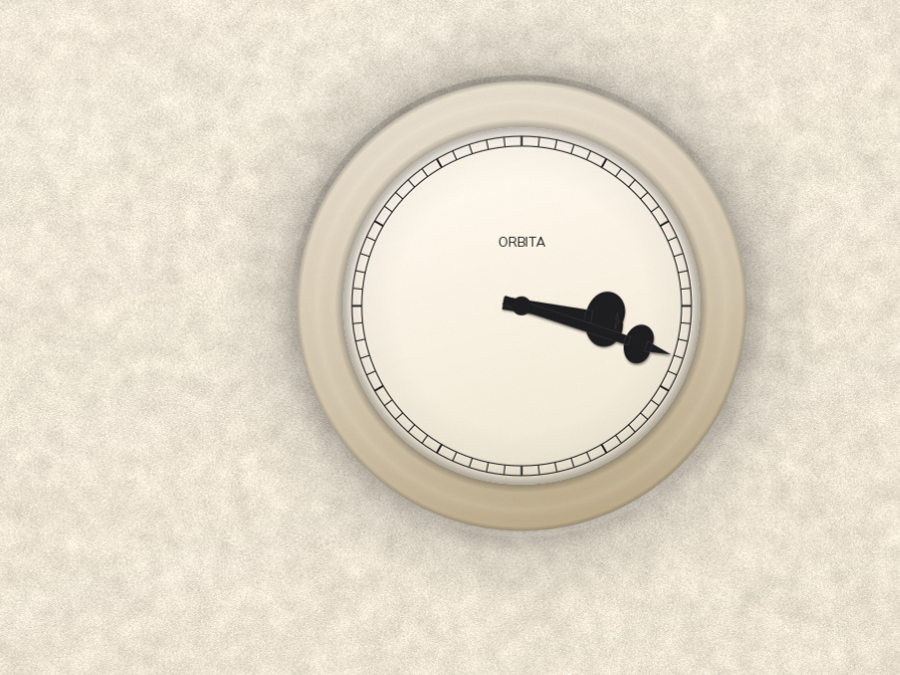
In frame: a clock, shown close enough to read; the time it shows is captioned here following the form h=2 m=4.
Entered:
h=3 m=18
